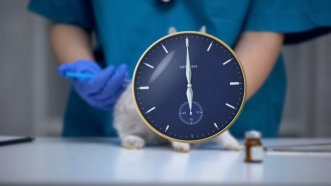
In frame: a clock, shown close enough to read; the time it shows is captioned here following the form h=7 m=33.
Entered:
h=6 m=0
